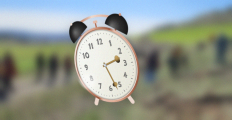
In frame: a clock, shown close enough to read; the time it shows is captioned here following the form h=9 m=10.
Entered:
h=2 m=27
